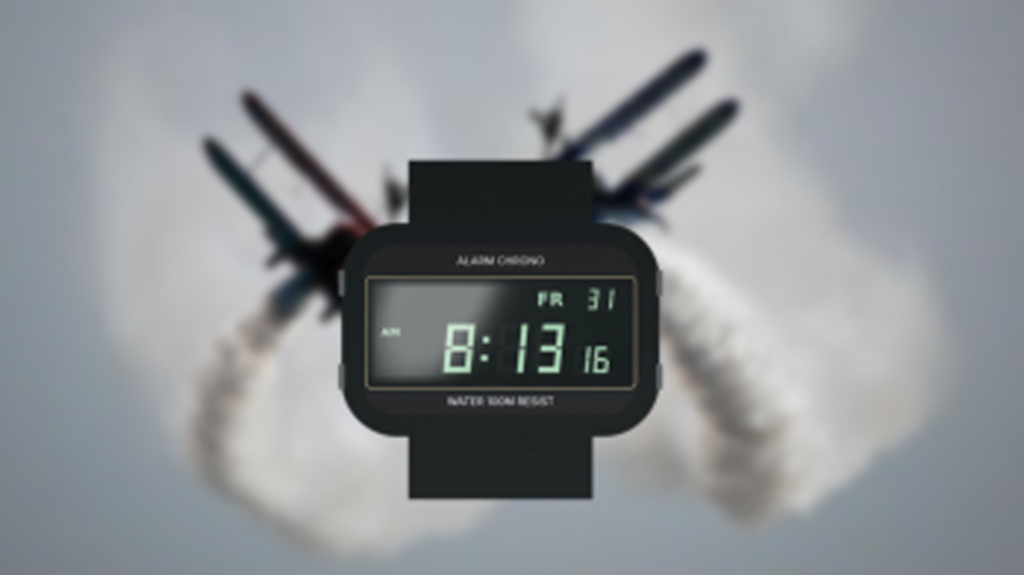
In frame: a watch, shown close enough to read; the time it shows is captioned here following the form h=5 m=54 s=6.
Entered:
h=8 m=13 s=16
